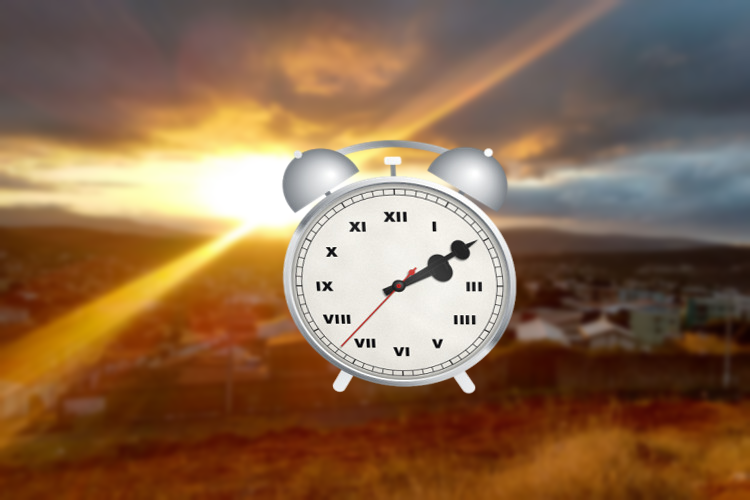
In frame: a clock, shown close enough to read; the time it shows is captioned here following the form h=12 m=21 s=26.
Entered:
h=2 m=9 s=37
